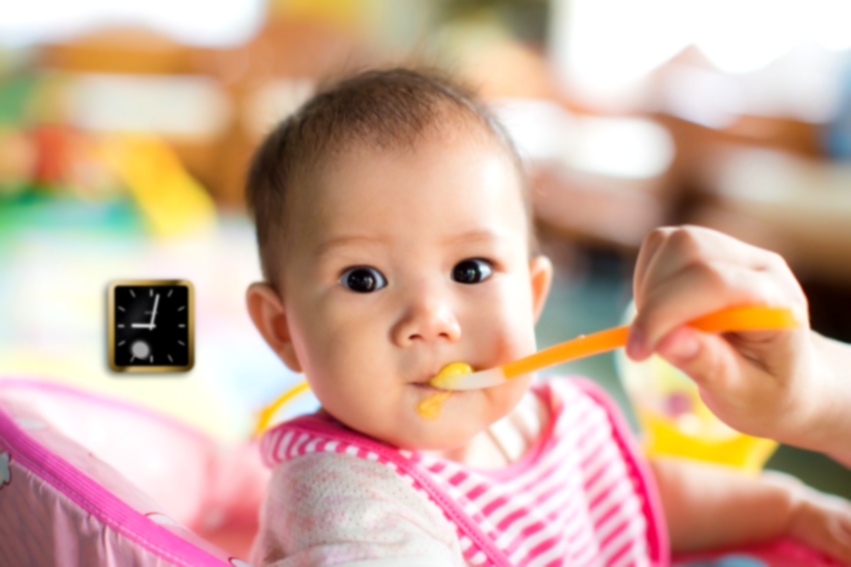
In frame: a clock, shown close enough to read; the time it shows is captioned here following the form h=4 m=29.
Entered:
h=9 m=2
